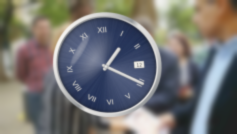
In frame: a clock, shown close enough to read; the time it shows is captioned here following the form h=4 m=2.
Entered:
h=1 m=20
